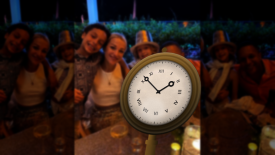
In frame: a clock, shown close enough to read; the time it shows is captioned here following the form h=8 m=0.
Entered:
h=1 m=52
